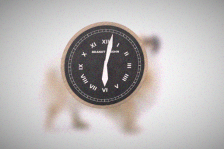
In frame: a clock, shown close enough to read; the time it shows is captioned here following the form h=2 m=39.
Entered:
h=6 m=2
